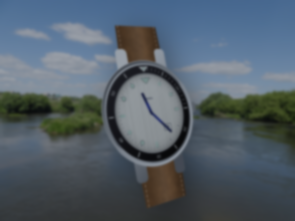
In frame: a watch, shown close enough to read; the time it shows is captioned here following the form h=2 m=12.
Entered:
h=11 m=23
